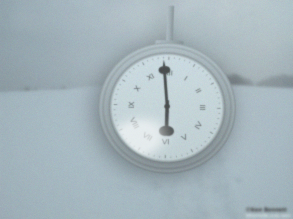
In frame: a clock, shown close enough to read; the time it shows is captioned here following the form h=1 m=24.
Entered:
h=5 m=59
